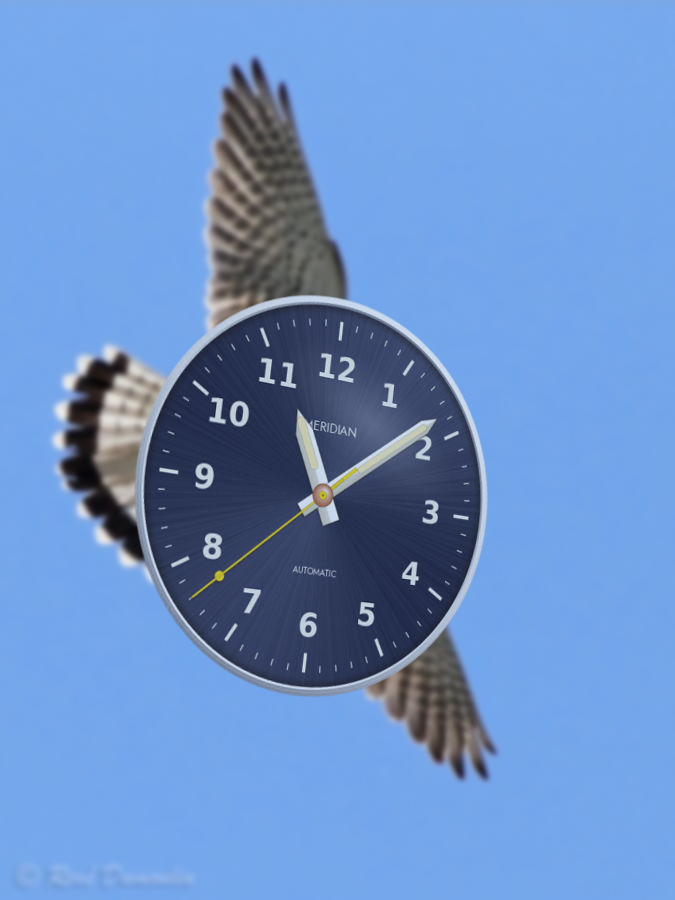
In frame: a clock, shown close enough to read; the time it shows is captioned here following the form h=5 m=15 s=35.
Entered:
h=11 m=8 s=38
